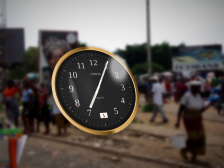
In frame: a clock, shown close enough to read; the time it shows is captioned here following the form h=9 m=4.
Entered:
h=7 m=5
